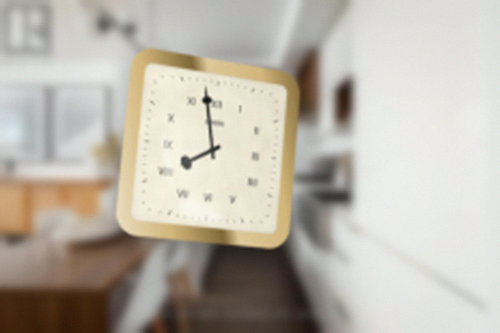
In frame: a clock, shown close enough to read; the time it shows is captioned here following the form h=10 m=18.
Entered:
h=7 m=58
